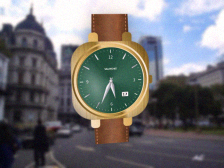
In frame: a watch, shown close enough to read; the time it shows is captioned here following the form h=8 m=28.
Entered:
h=5 m=34
